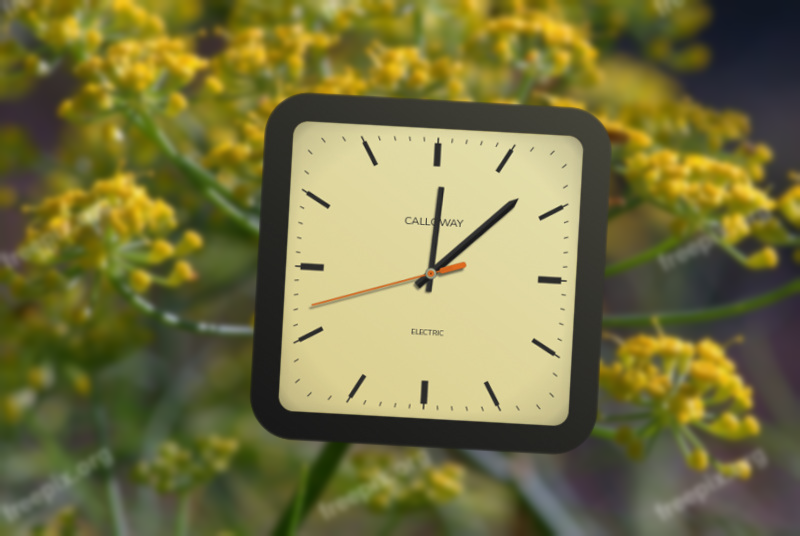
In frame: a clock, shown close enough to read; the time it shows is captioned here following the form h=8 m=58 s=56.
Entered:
h=12 m=7 s=42
